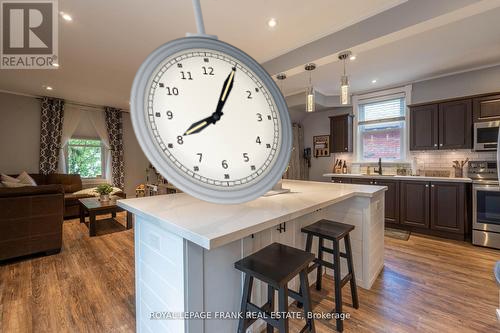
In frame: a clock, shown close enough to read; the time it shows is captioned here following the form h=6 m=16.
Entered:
h=8 m=5
